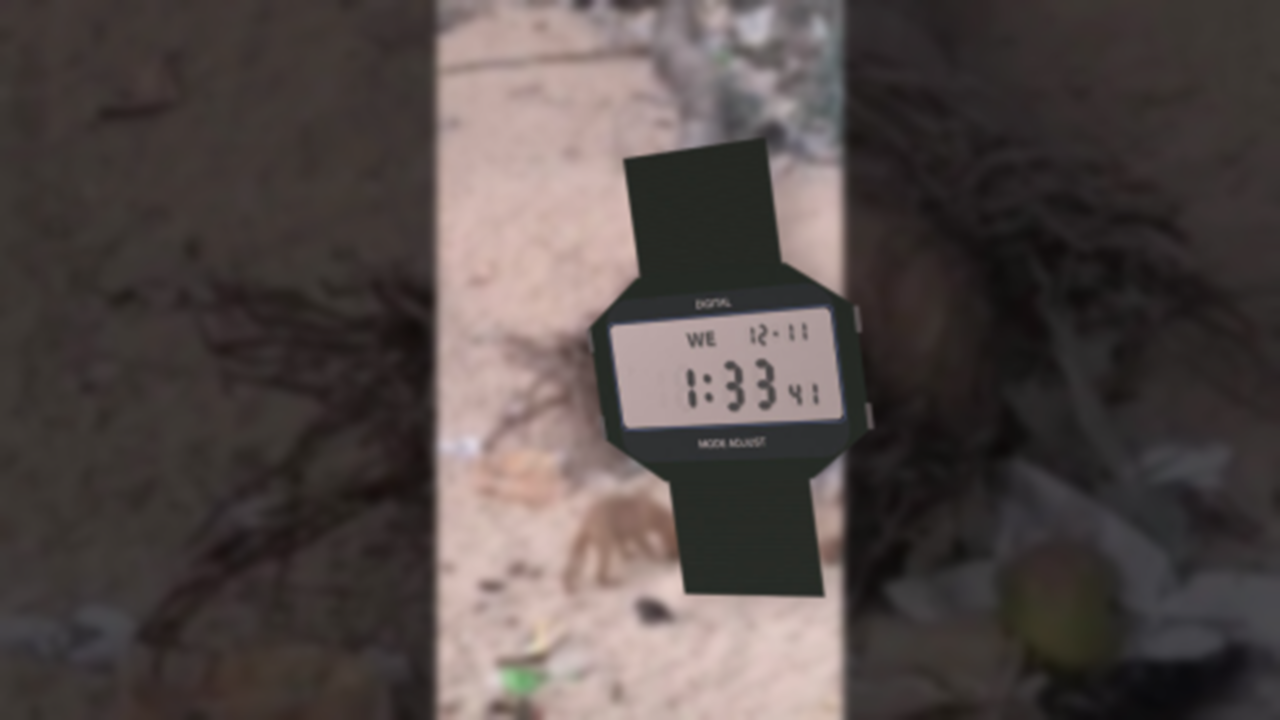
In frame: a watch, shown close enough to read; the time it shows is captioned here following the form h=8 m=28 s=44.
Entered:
h=1 m=33 s=41
